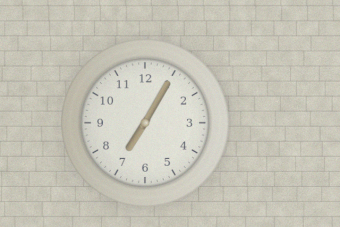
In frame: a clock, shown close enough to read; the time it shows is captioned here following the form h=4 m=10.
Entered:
h=7 m=5
